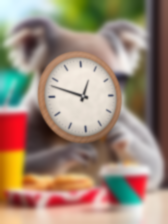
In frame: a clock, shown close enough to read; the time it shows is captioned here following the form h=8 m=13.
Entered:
h=12 m=48
